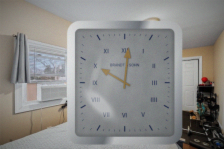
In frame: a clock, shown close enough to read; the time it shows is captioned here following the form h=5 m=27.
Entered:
h=10 m=1
